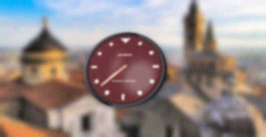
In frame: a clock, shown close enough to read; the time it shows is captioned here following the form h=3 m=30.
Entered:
h=7 m=38
